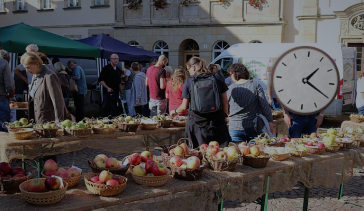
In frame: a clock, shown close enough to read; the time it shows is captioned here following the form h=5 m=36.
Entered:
h=1 m=20
